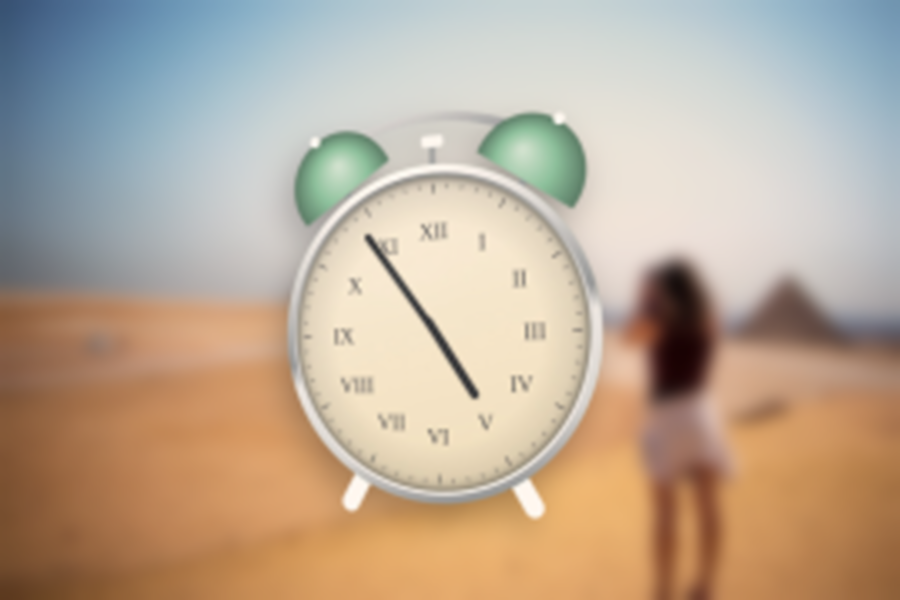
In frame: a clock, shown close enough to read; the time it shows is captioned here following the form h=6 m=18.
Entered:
h=4 m=54
